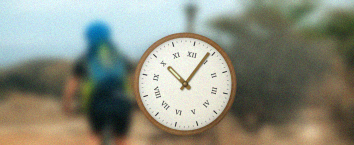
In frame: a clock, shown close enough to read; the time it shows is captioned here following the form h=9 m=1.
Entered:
h=10 m=4
